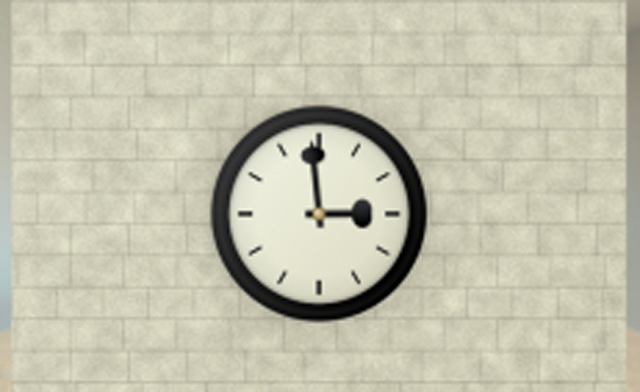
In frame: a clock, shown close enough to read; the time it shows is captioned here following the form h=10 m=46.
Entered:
h=2 m=59
